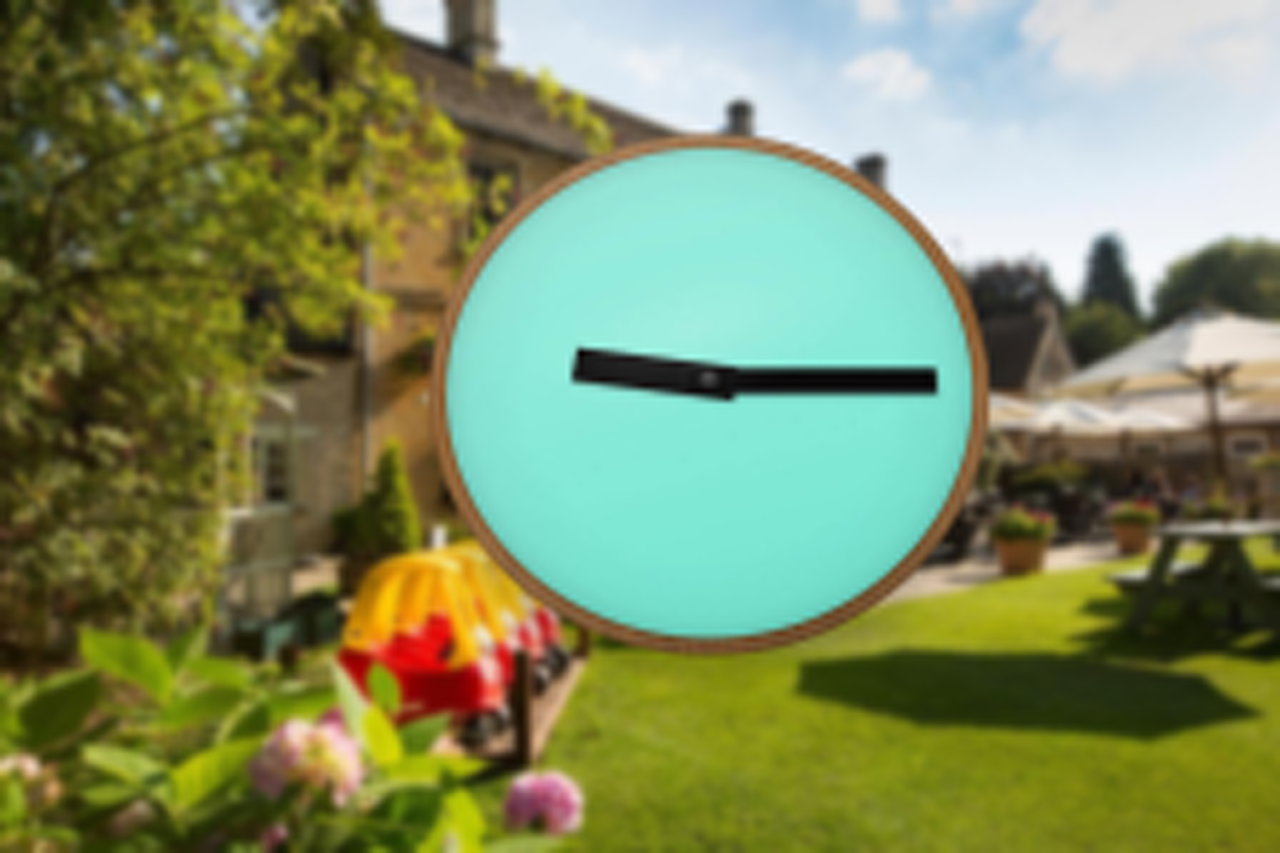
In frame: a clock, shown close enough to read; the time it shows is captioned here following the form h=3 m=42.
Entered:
h=9 m=15
